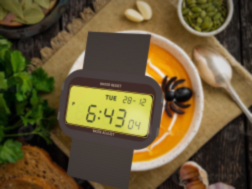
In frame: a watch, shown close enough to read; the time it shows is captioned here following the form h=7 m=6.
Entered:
h=6 m=43
